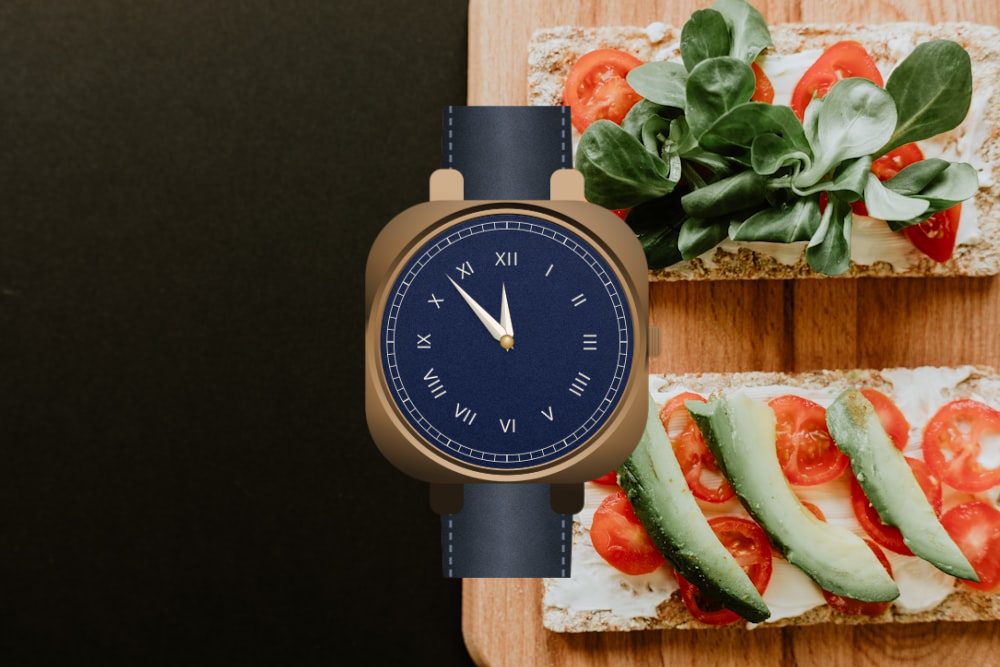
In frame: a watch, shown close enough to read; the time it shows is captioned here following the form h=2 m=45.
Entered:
h=11 m=53
